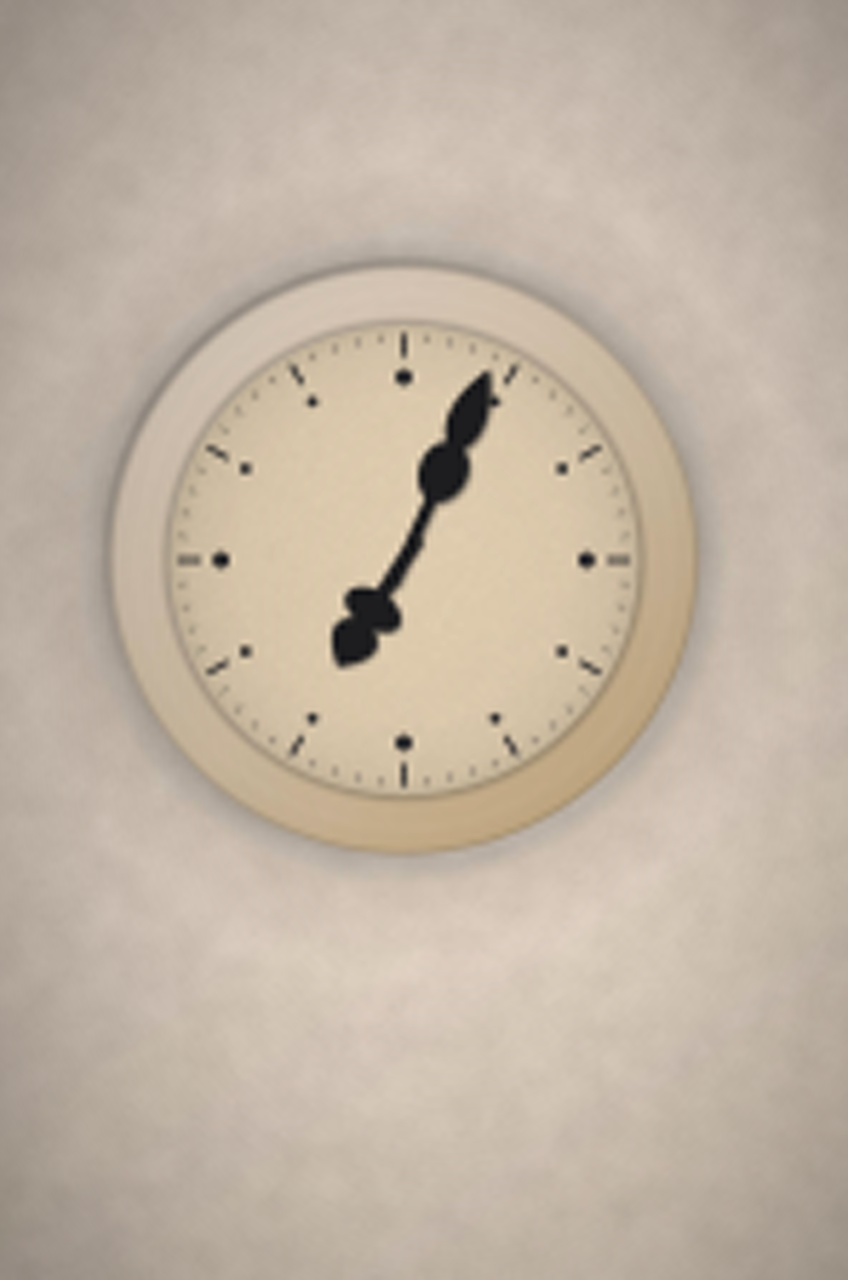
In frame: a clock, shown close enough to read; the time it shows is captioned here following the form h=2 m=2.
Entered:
h=7 m=4
